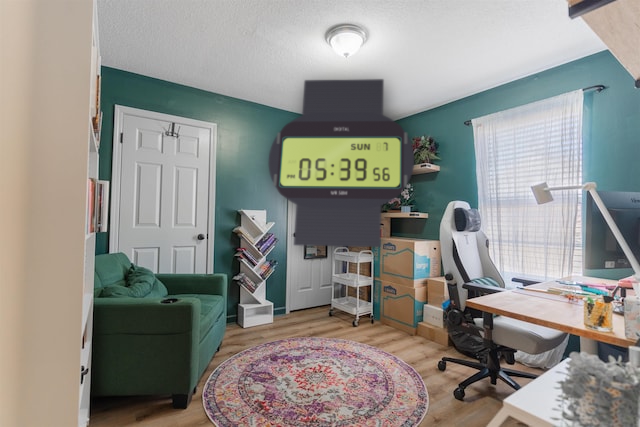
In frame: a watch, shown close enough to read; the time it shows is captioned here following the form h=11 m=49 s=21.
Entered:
h=5 m=39 s=56
